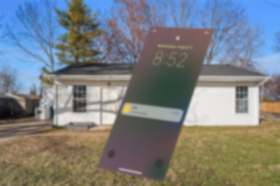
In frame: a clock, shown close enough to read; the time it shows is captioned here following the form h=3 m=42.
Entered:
h=8 m=52
